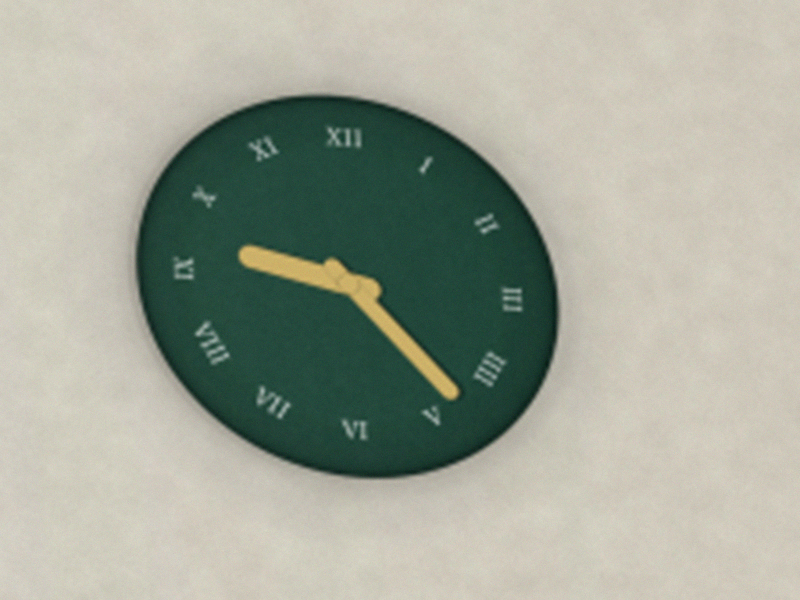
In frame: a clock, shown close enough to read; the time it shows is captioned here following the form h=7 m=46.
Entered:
h=9 m=23
